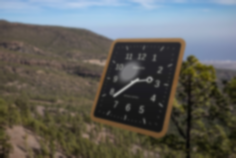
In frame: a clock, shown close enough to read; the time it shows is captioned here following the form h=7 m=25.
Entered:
h=2 m=38
